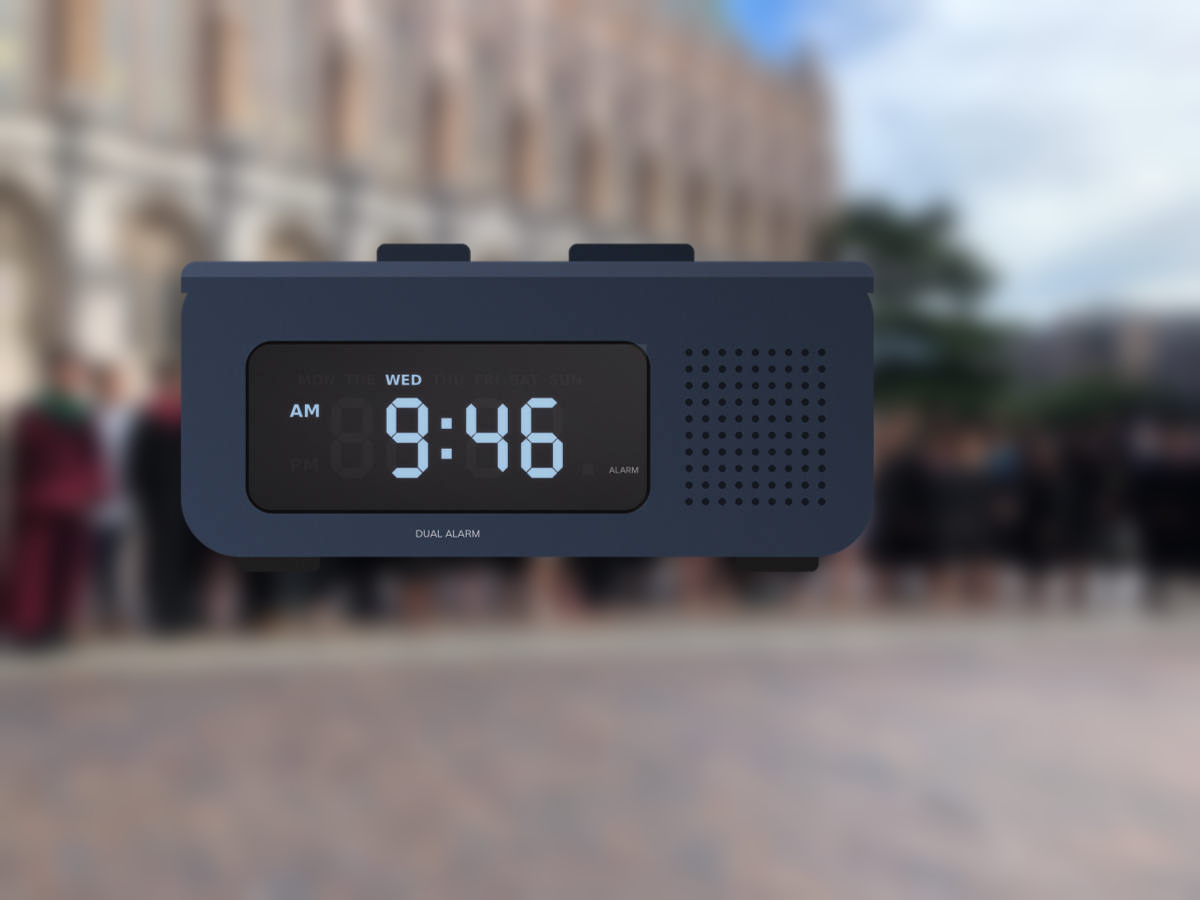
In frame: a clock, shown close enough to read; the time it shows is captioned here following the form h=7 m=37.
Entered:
h=9 m=46
